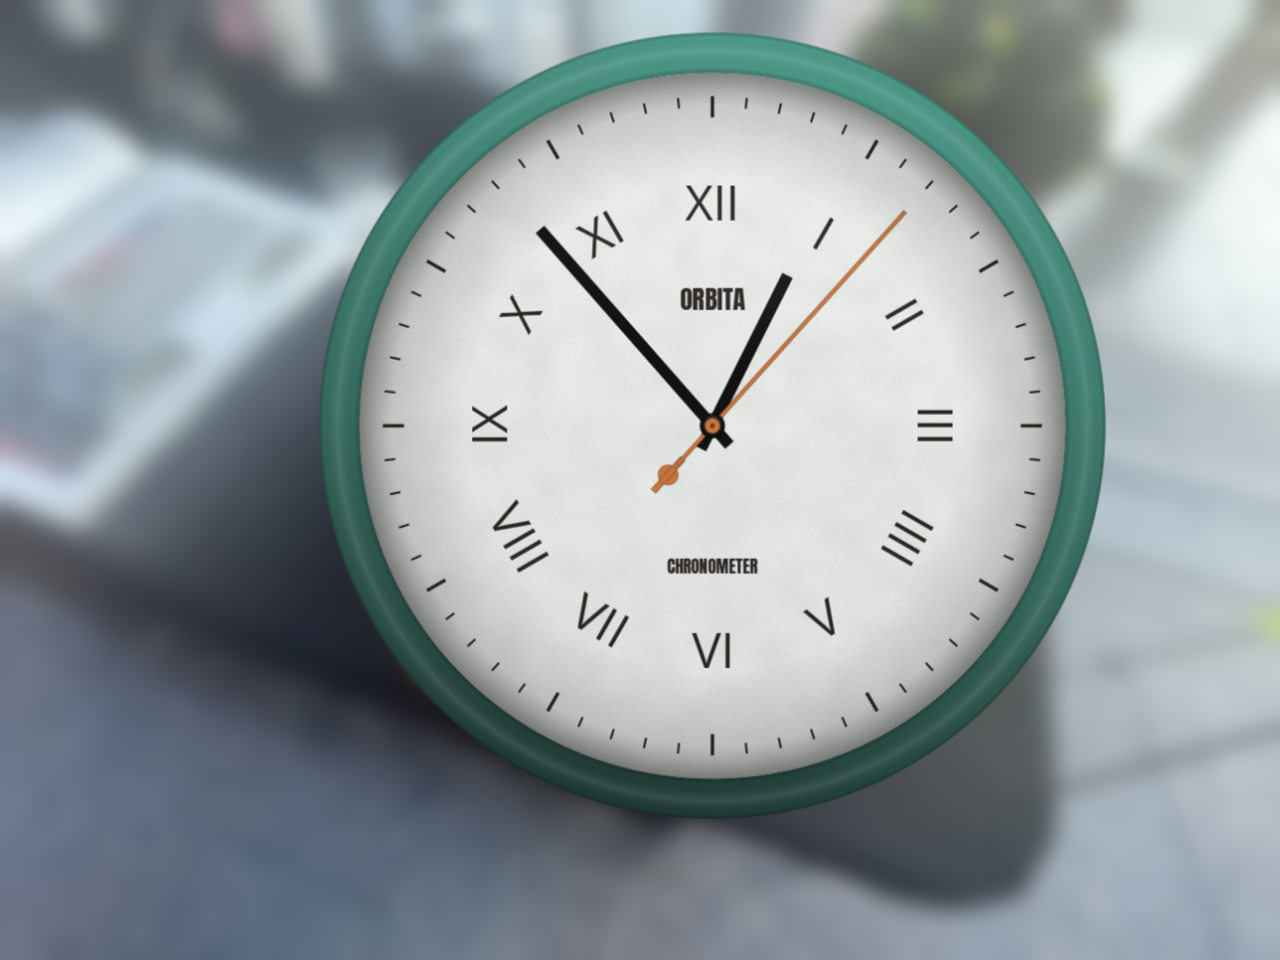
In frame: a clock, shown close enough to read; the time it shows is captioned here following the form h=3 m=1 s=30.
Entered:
h=12 m=53 s=7
